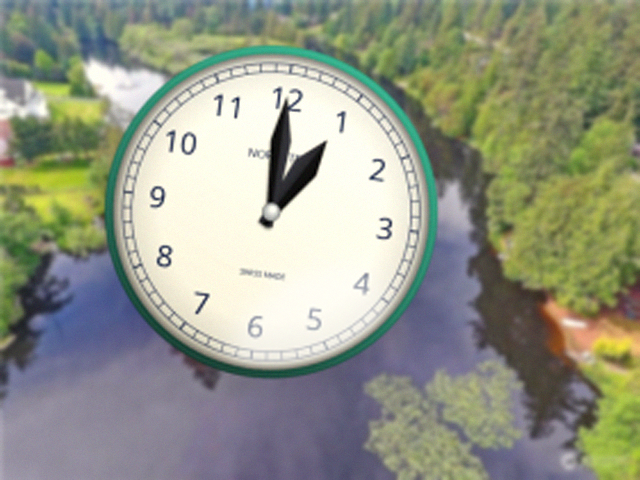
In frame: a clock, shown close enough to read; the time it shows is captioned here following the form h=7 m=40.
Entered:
h=1 m=0
